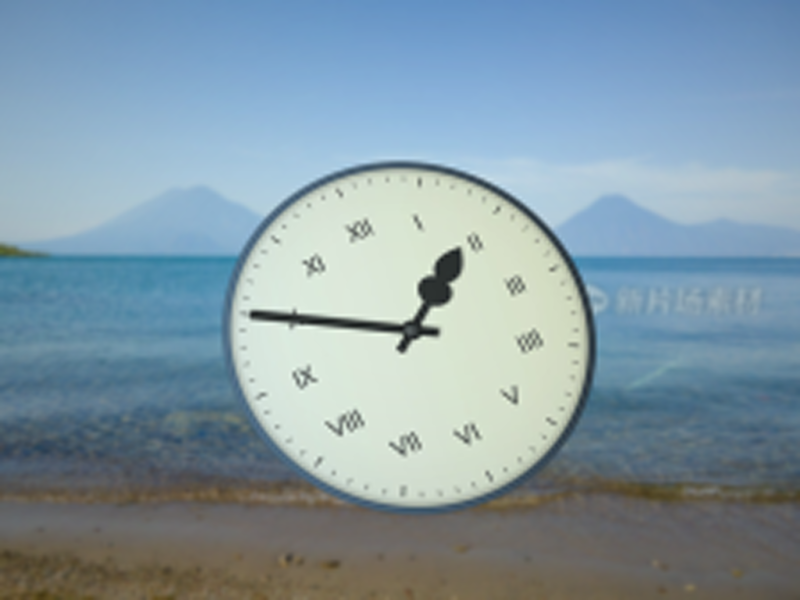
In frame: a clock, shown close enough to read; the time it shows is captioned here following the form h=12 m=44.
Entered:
h=1 m=50
